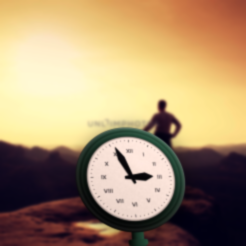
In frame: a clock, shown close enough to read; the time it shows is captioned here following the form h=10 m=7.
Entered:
h=2 m=56
